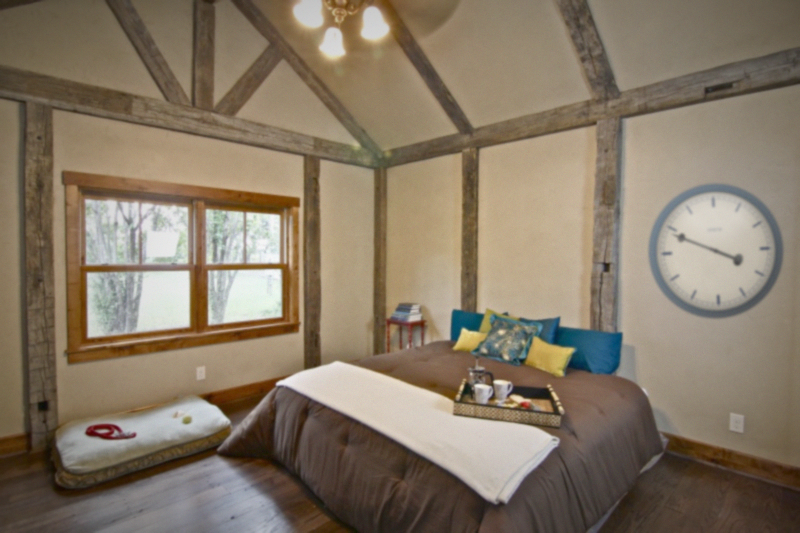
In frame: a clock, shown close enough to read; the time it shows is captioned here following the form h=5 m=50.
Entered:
h=3 m=49
